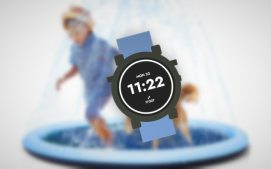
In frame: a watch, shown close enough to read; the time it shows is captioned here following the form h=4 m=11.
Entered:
h=11 m=22
